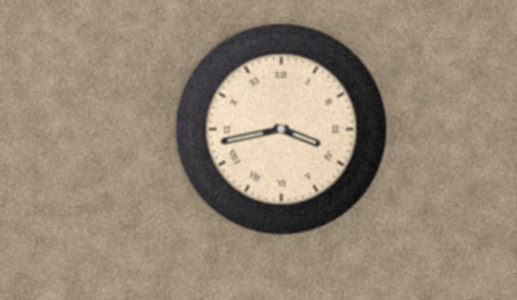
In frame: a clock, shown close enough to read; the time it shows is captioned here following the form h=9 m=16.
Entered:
h=3 m=43
